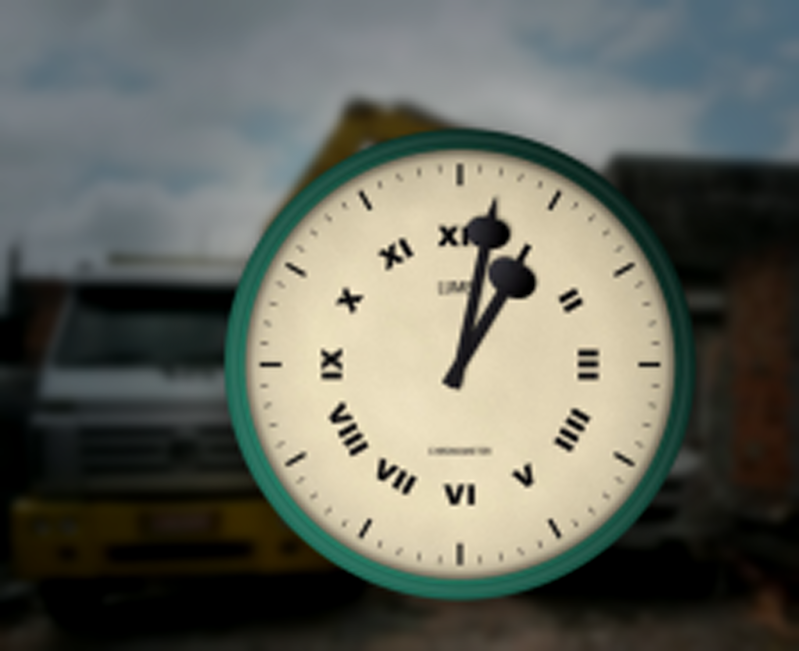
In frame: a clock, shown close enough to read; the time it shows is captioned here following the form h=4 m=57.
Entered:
h=1 m=2
